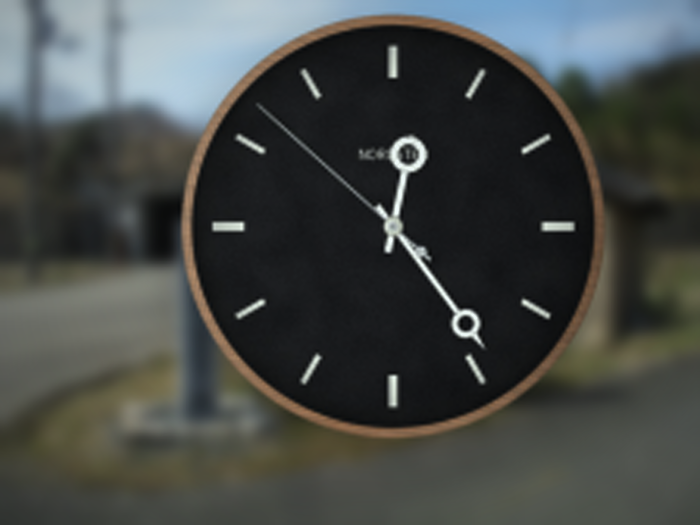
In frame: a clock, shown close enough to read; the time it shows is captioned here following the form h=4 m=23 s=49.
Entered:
h=12 m=23 s=52
